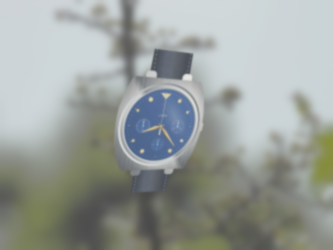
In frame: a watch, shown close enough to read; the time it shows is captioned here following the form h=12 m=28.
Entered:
h=8 m=23
